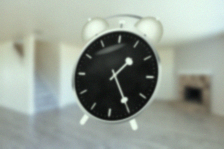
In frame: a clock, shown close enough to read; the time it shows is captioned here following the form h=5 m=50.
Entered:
h=1 m=25
